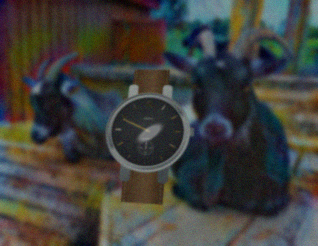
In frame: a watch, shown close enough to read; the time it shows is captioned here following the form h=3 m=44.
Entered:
h=9 m=49
